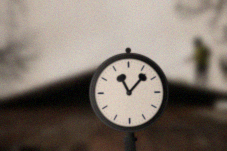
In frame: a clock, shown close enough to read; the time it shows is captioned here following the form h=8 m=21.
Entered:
h=11 m=7
